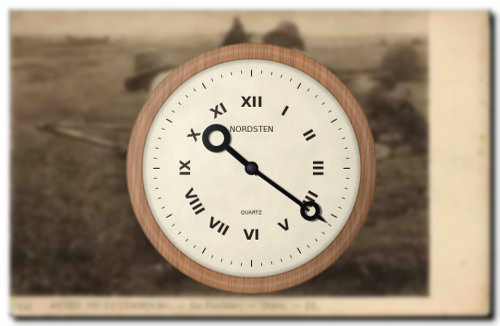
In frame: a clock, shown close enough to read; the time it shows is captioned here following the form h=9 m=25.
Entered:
h=10 m=21
